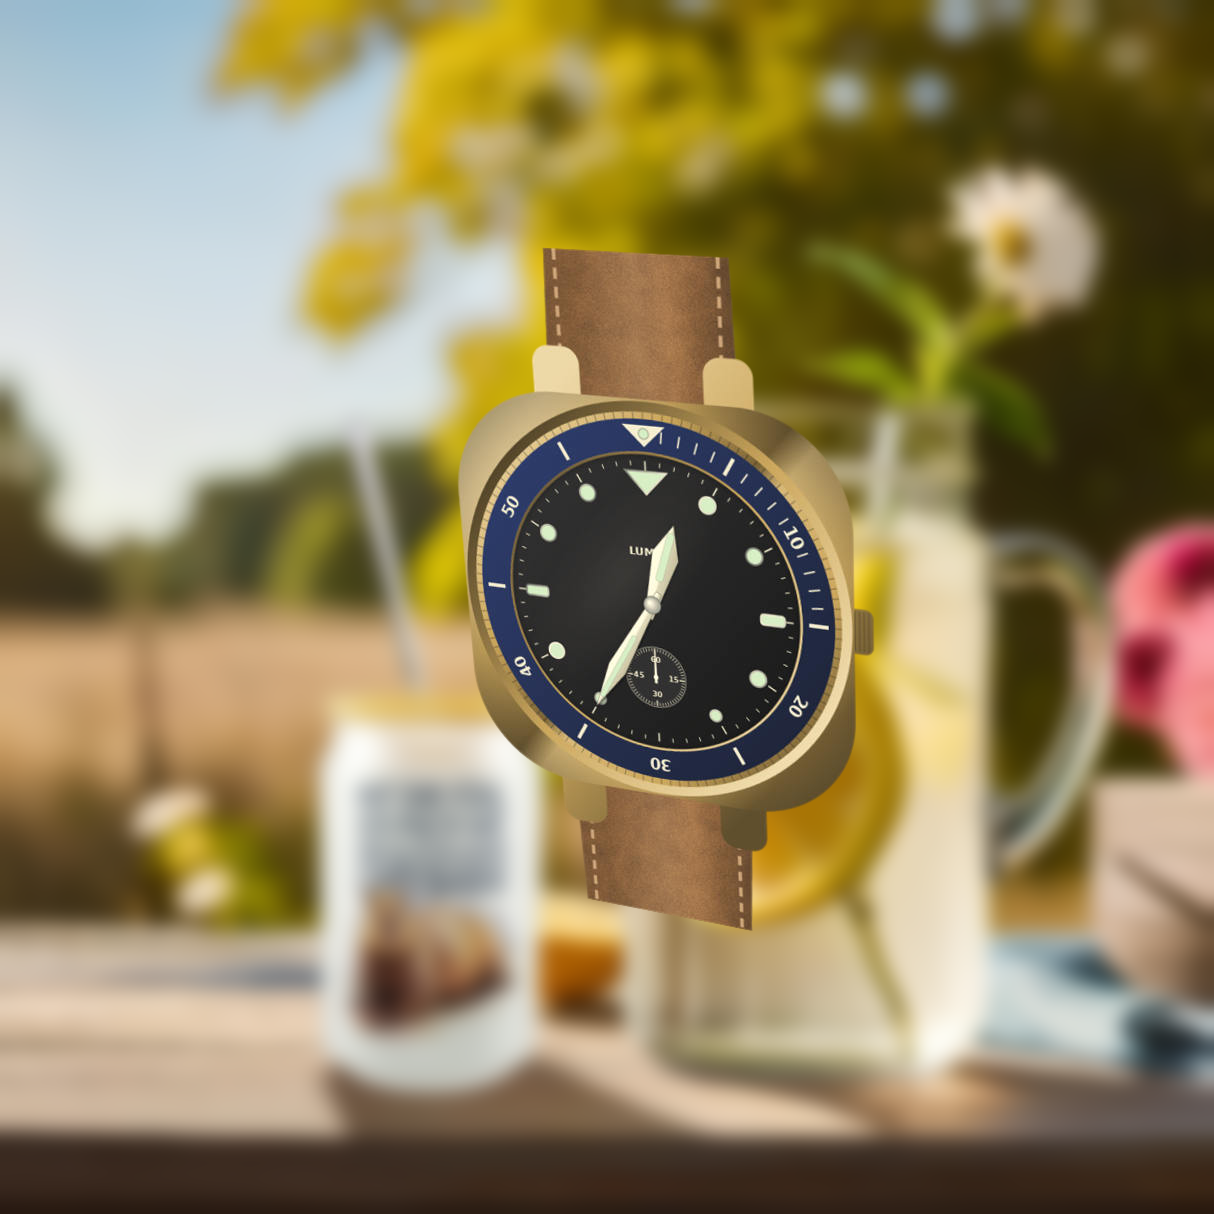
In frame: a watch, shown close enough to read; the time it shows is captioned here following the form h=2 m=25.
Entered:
h=12 m=35
